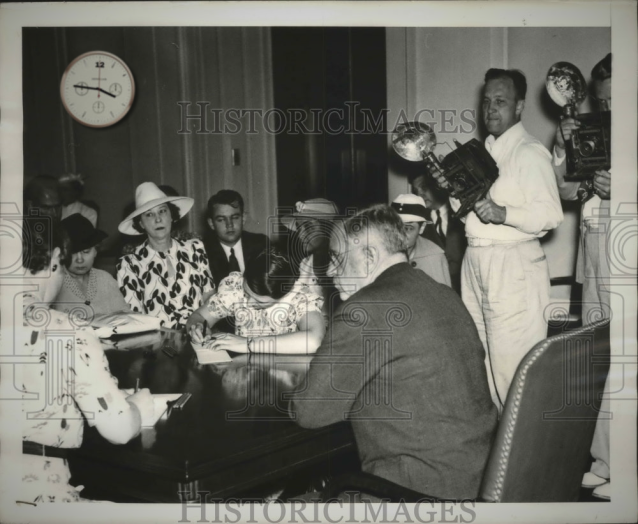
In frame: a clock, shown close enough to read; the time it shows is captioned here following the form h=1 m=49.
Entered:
h=3 m=46
